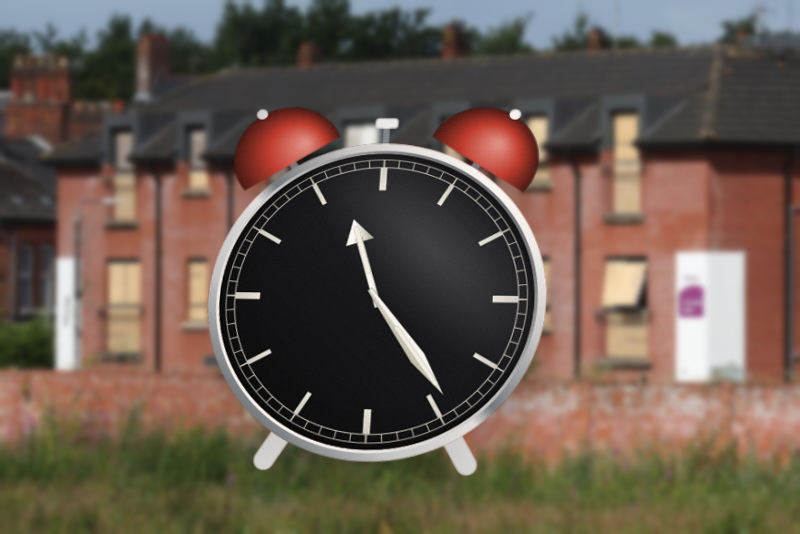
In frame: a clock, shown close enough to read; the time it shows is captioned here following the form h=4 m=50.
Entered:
h=11 m=24
